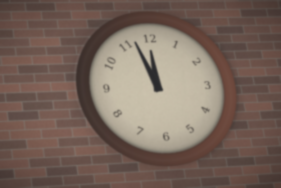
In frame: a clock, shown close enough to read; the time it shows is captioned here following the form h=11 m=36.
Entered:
h=11 m=57
